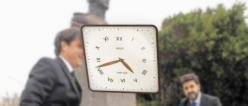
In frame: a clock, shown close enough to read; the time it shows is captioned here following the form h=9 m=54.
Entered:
h=4 m=42
